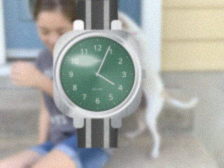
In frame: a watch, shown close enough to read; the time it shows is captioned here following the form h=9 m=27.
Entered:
h=4 m=4
